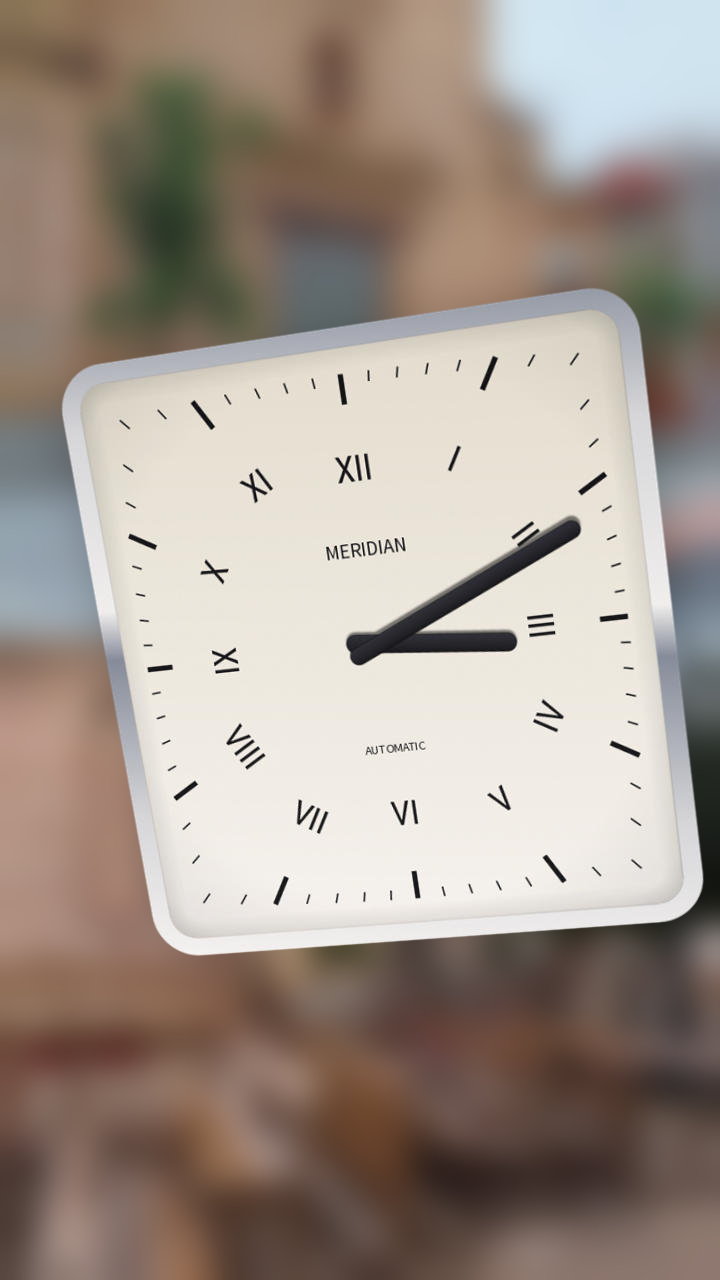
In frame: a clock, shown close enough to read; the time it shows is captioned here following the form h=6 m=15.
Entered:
h=3 m=11
